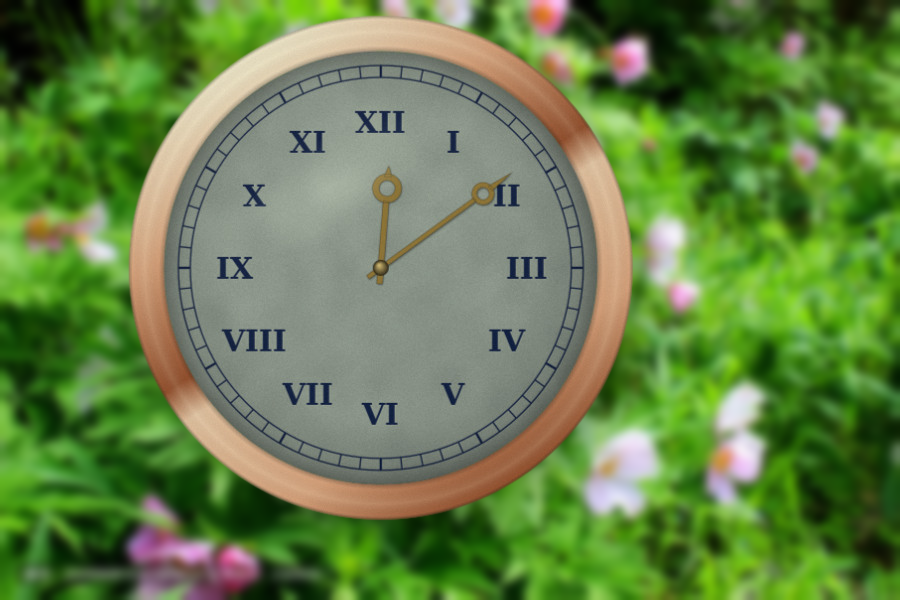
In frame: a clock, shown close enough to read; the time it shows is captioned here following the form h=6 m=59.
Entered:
h=12 m=9
